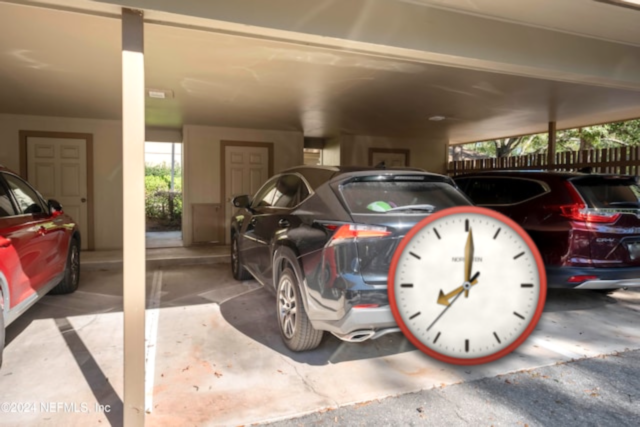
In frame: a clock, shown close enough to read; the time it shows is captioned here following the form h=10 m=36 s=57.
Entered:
h=8 m=0 s=37
